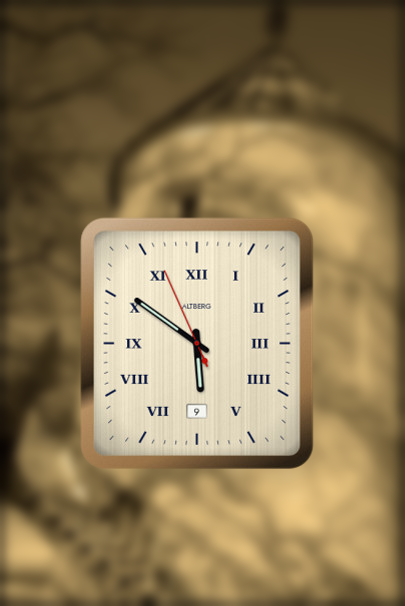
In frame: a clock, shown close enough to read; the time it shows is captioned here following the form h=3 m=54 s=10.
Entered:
h=5 m=50 s=56
